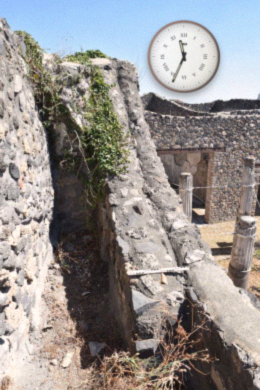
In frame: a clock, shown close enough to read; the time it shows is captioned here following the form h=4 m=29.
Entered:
h=11 m=34
